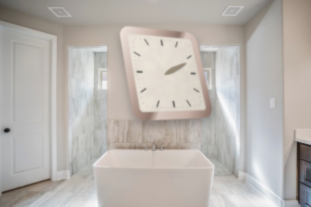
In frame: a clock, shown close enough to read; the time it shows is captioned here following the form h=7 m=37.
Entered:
h=2 m=11
